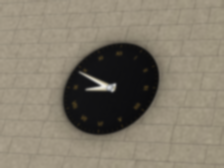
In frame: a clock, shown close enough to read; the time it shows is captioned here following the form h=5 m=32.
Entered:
h=8 m=49
